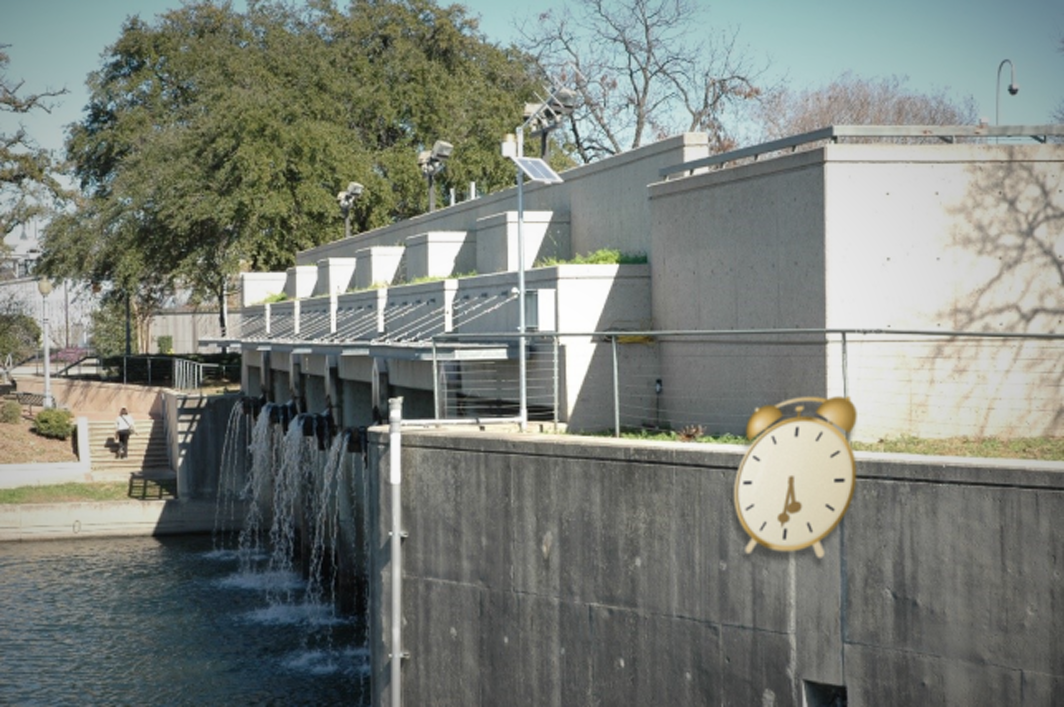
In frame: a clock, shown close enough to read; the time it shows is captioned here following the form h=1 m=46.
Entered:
h=5 m=31
